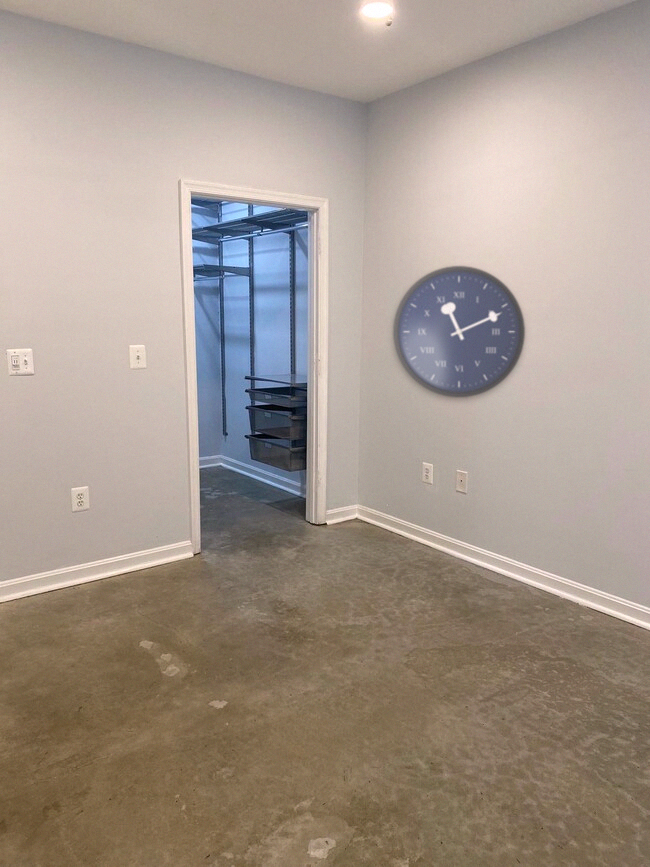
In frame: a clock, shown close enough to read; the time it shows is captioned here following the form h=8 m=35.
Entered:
h=11 m=11
